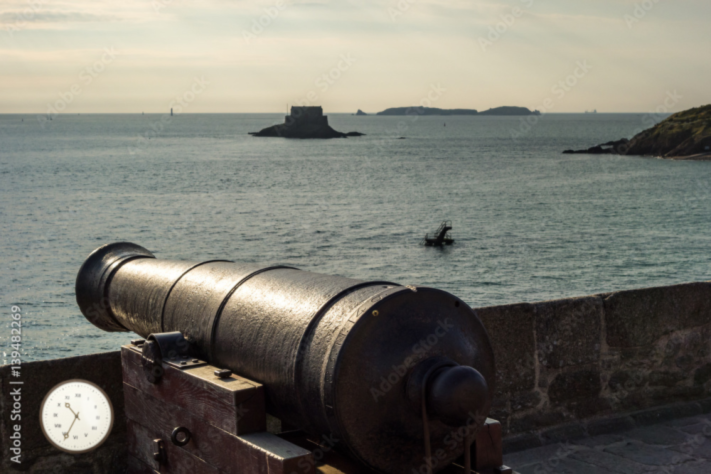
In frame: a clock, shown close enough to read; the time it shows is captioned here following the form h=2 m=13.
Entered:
h=10 m=34
